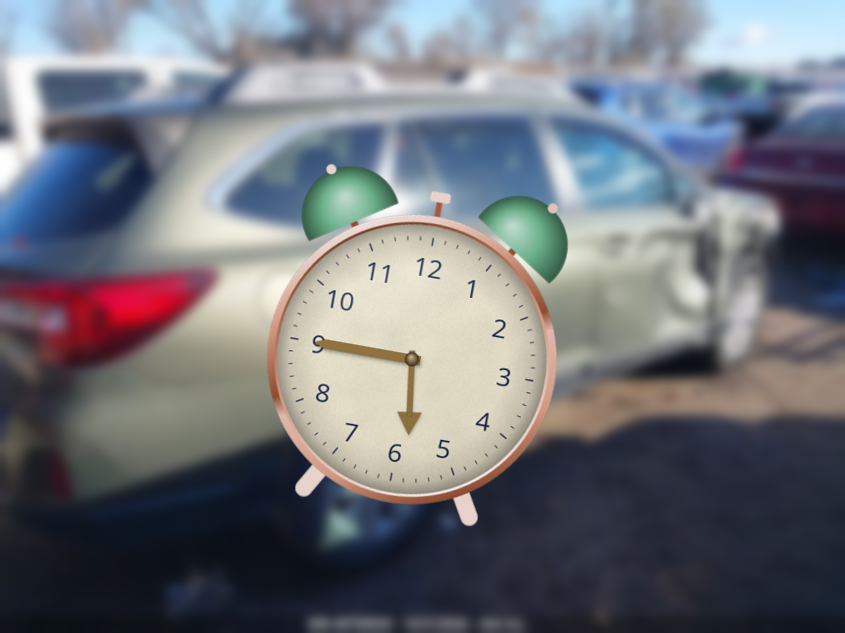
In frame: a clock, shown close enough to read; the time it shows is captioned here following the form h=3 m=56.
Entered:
h=5 m=45
